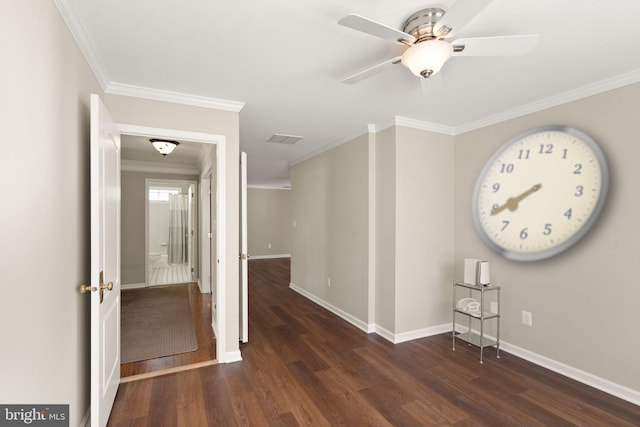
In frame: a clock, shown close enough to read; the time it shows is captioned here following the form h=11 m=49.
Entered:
h=7 m=39
